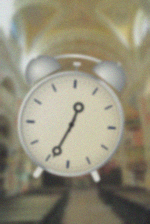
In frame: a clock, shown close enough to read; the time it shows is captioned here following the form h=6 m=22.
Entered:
h=12 m=34
